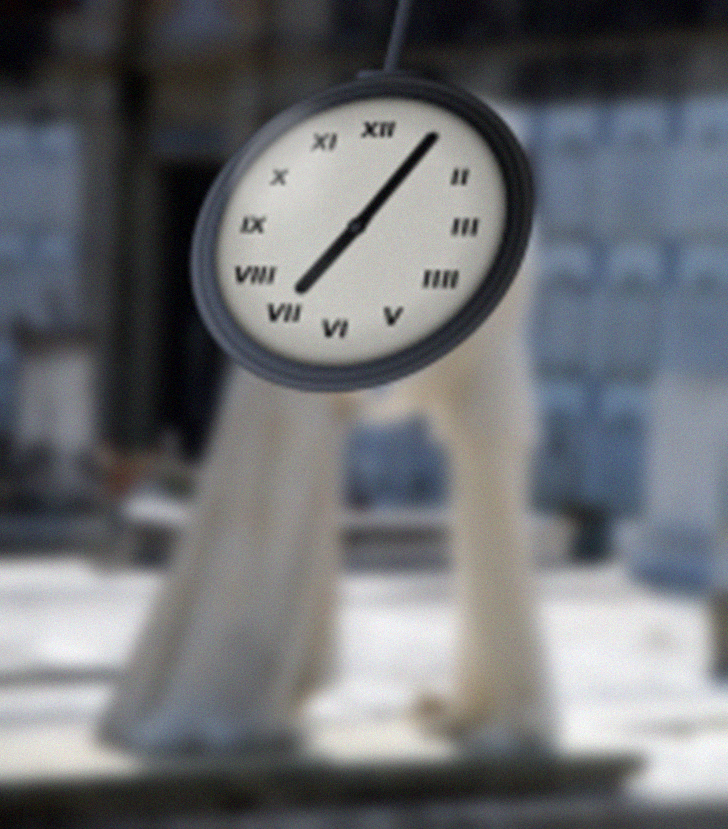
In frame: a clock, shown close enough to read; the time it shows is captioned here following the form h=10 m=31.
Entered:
h=7 m=5
